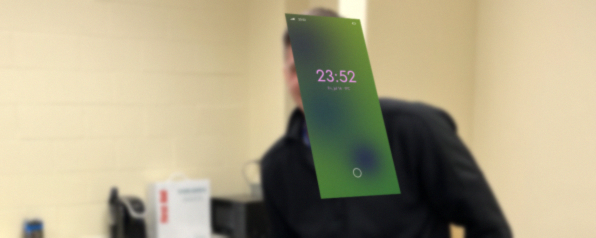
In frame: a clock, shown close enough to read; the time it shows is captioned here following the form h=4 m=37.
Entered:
h=23 m=52
